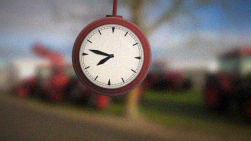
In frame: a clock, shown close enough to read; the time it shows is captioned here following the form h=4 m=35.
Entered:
h=7 m=47
